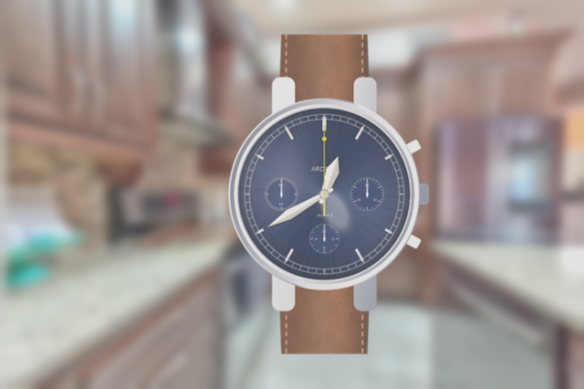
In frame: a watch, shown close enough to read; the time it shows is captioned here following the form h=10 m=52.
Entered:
h=12 m=40
